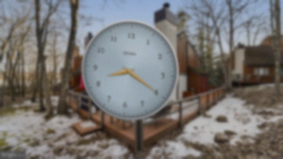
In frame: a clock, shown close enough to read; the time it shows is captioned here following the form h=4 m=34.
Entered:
h=8 m=20
